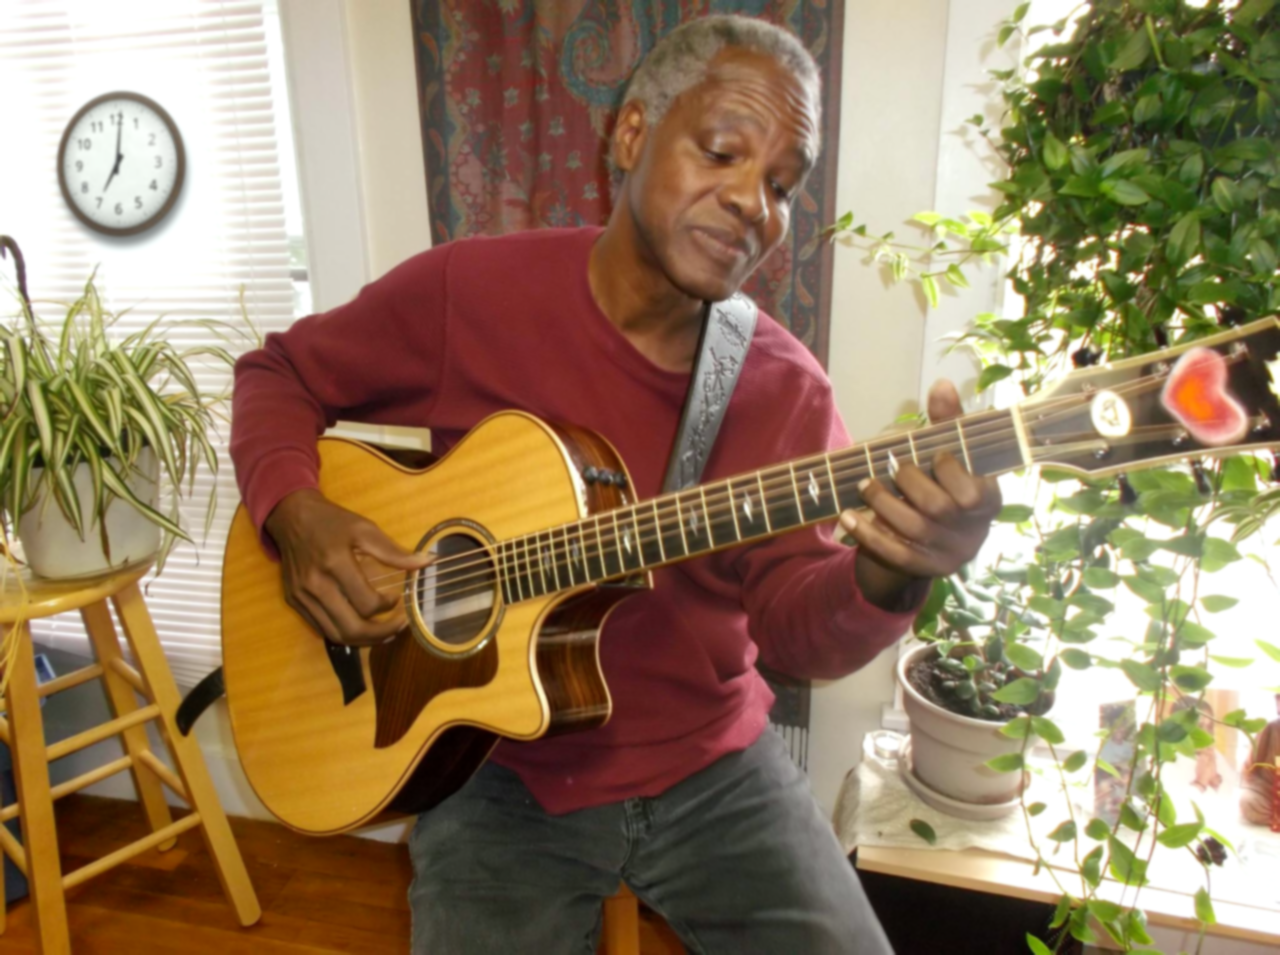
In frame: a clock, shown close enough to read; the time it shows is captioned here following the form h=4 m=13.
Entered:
h=7 m=1
